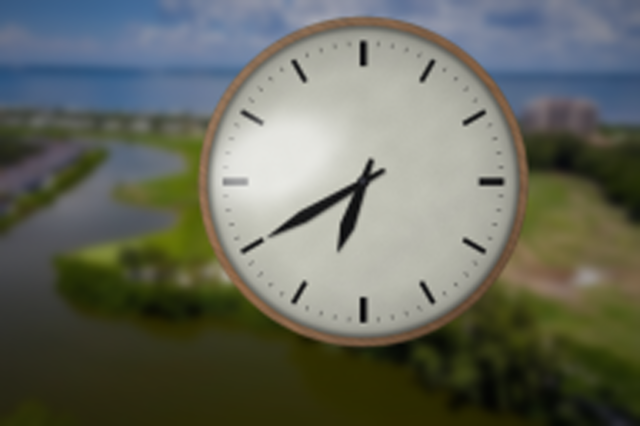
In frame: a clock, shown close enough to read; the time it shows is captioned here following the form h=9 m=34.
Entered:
h=6 m=40
